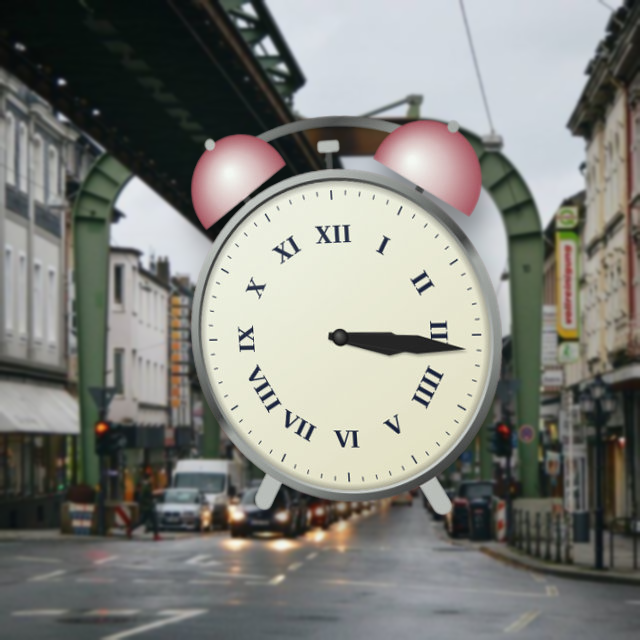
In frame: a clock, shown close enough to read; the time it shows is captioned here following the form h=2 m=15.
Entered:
h=3 m=16
